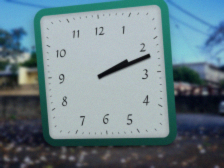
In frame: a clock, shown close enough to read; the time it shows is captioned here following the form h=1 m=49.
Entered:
h=2 m=12
